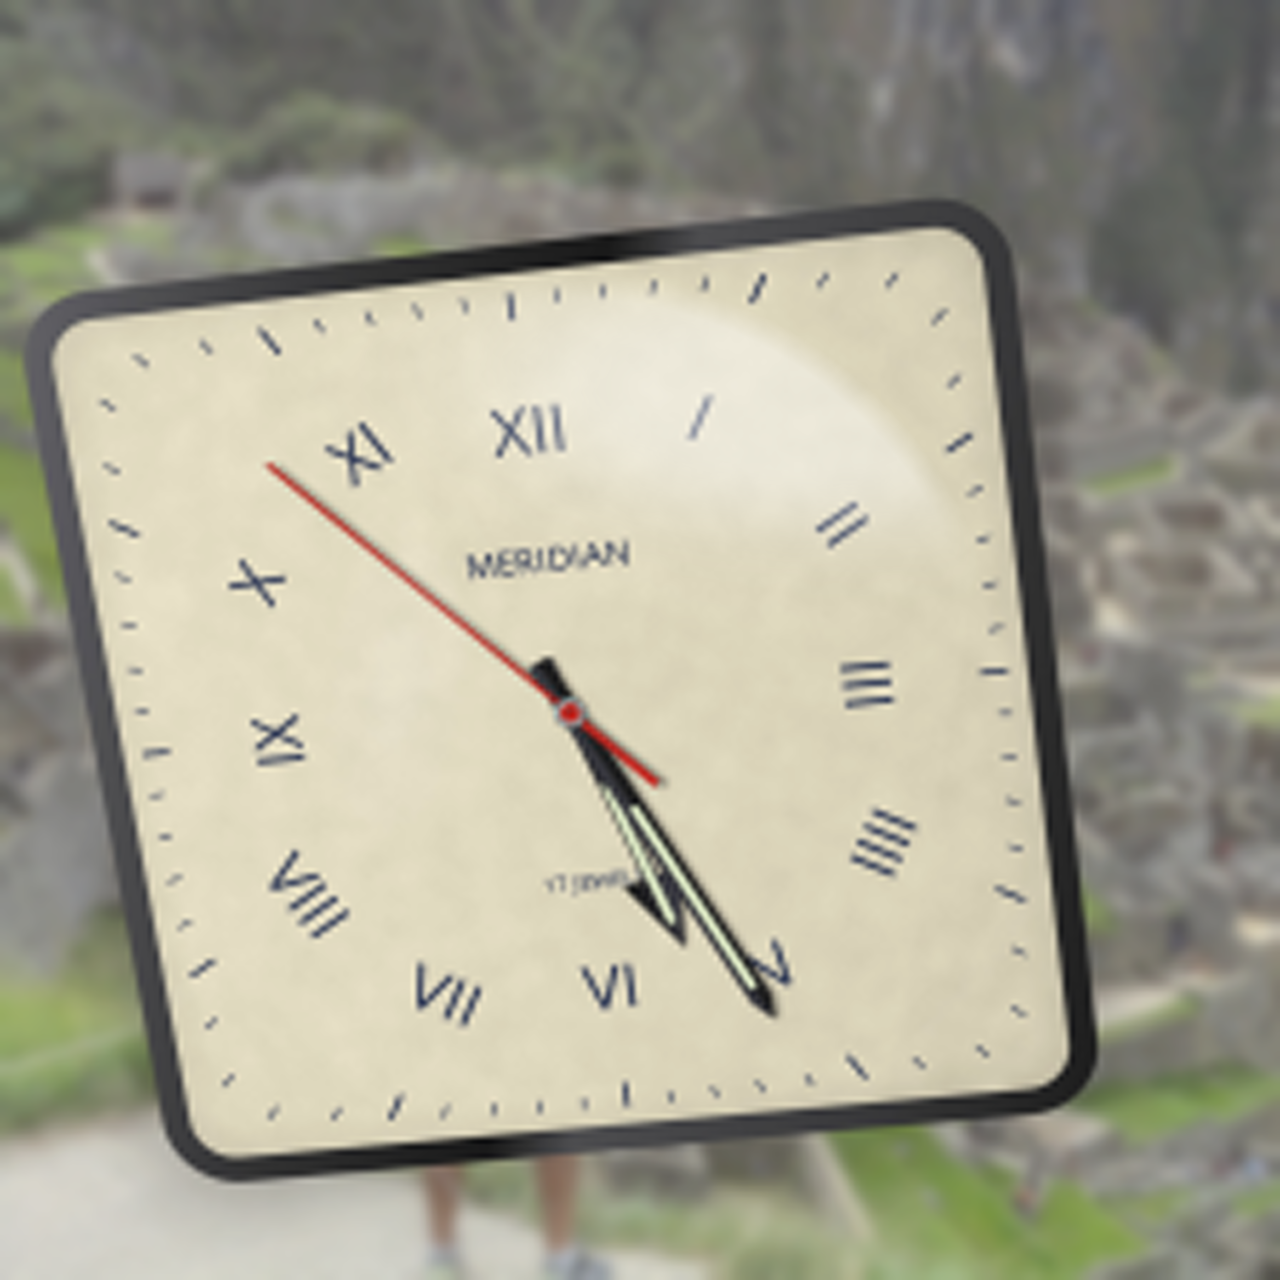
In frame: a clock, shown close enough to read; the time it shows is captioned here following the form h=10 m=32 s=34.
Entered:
h=5 m=25 s=53
